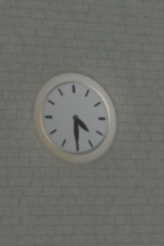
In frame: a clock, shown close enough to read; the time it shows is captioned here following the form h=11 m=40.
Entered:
h=4 m=30
